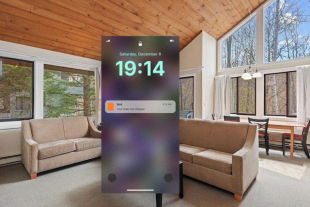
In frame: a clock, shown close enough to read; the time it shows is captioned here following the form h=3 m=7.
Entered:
h=19 m=14
